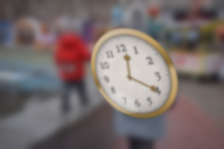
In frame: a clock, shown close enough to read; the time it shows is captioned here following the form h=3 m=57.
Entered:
h=12 m=20
